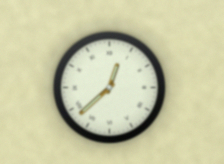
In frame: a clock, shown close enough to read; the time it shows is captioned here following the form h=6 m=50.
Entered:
h=12 m=38
